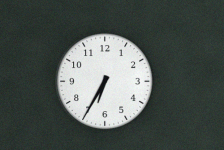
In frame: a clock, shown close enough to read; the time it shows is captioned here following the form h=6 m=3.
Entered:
h=6 m=35
